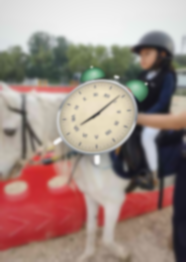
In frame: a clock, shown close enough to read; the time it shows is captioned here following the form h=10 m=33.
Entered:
h=7 m=4
